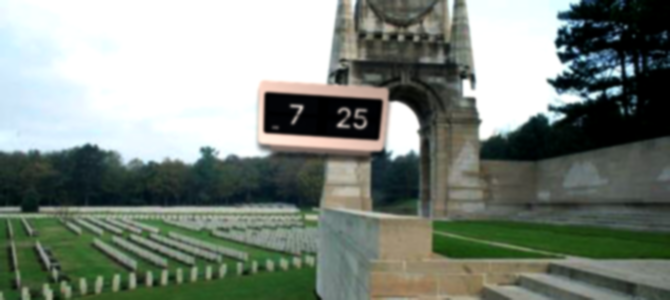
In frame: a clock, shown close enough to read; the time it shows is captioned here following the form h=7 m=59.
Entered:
h=7 m=25
